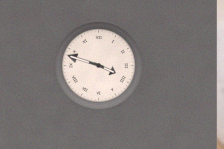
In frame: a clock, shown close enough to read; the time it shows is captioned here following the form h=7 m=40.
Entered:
h=3 m=48
